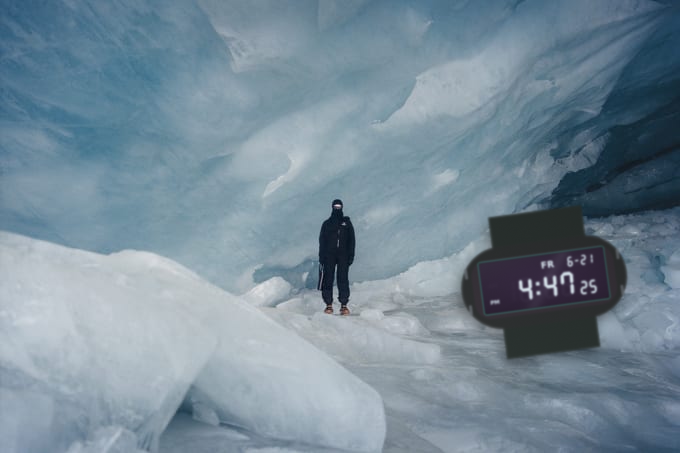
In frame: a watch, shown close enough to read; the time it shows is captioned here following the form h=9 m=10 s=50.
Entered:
h=4 m=47 s=25
